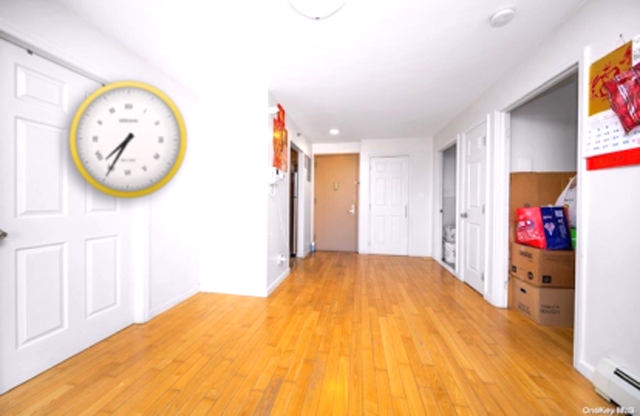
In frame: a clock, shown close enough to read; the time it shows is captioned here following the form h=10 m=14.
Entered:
h=7 m=35
